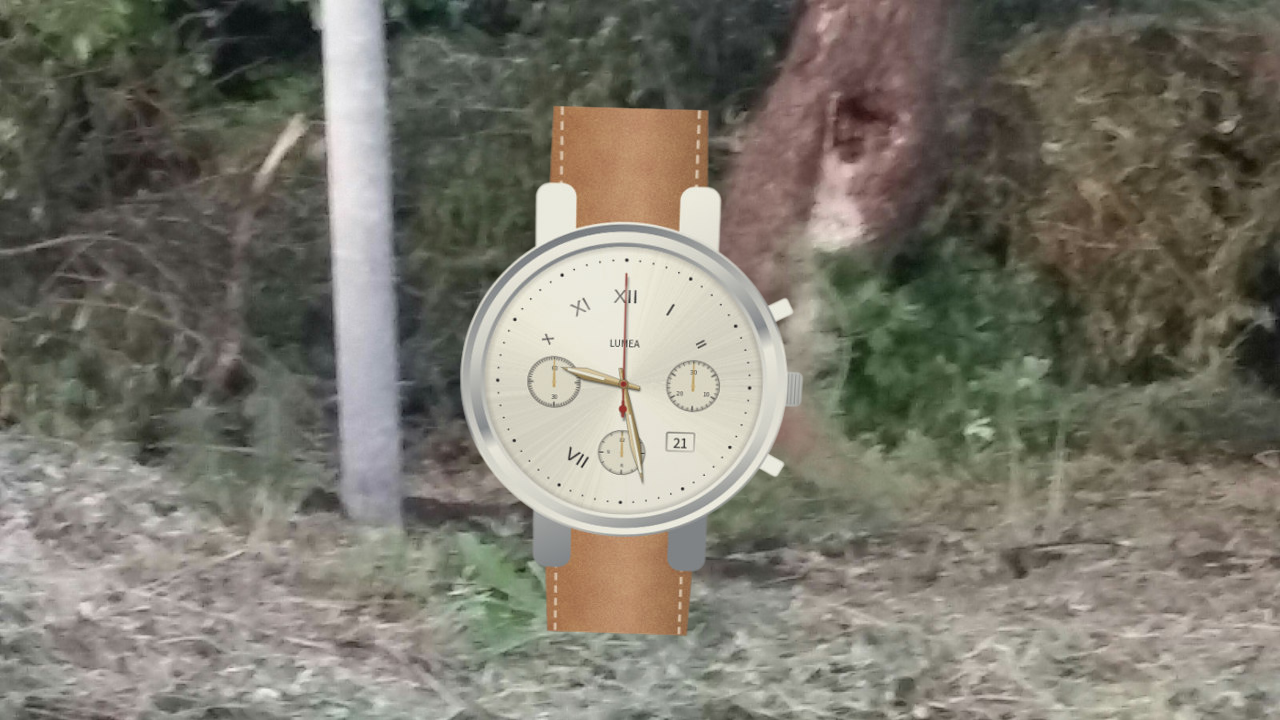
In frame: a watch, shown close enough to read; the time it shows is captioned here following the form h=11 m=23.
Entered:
h=9 m=28
